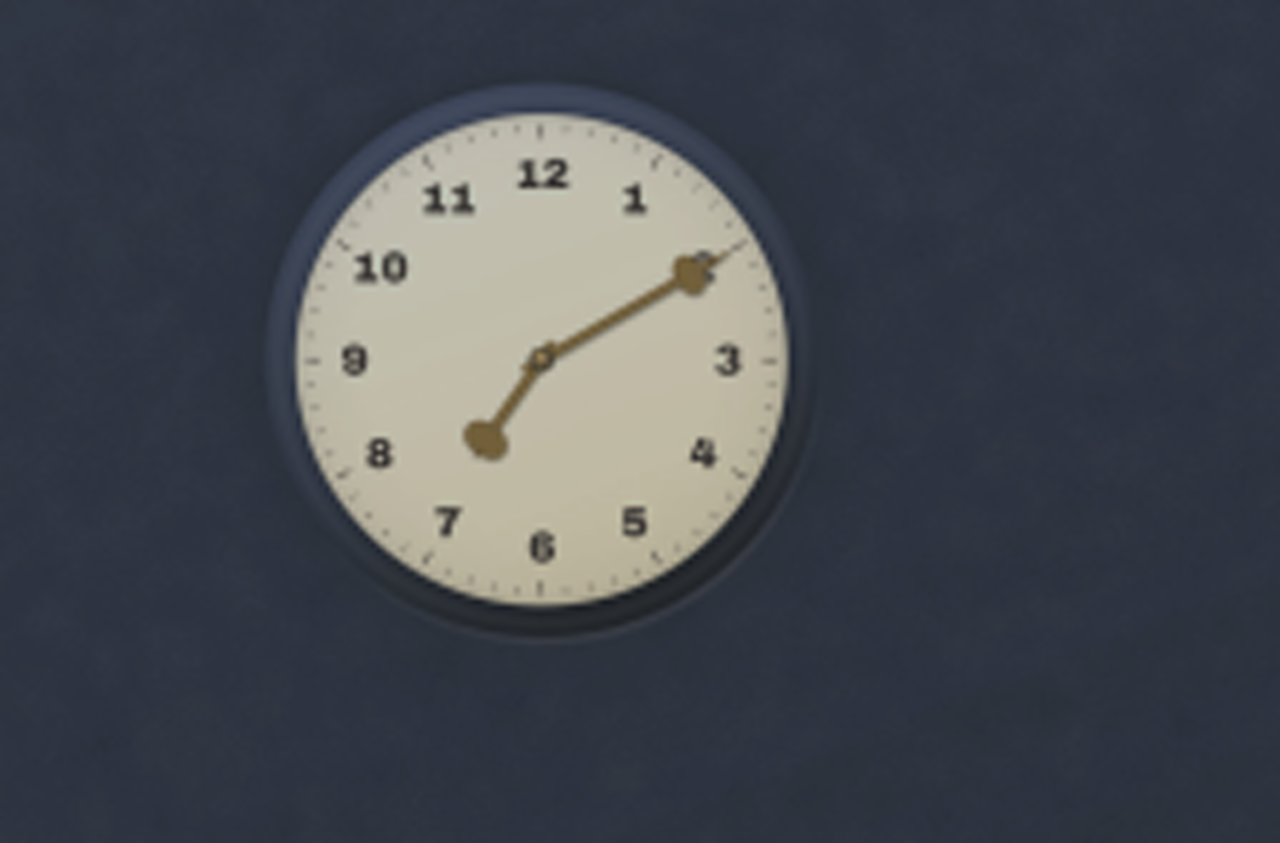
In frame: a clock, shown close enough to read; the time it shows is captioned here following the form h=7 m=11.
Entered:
h=7 m=10
